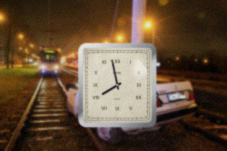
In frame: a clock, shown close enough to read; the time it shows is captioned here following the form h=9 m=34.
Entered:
h=7 m=58
